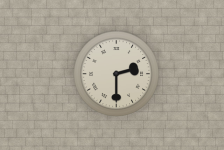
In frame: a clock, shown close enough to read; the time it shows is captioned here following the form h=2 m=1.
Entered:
h=2 m=30
